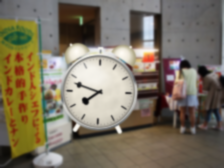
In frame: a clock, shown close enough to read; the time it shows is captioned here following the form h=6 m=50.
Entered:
h=7 m=48
